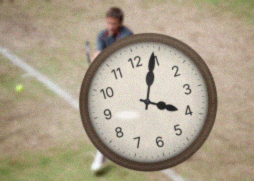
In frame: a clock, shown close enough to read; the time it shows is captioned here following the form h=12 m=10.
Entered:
h=4 m=4
